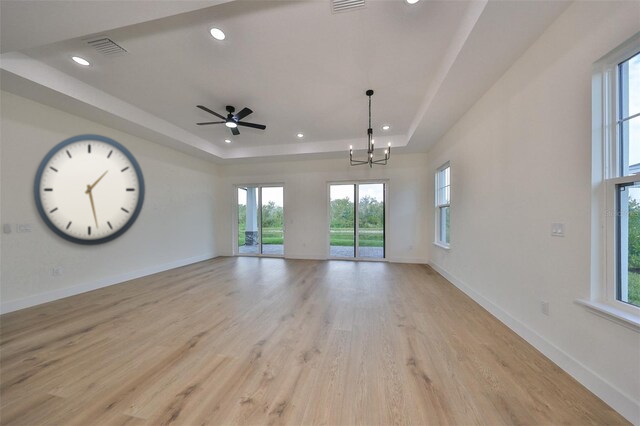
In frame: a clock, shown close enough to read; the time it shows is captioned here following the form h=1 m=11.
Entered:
h=1 m=28
